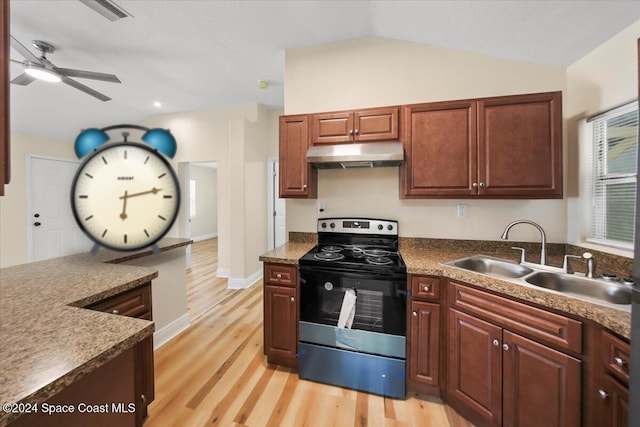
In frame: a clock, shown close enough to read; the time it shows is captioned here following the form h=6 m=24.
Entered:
h=6 m=13
